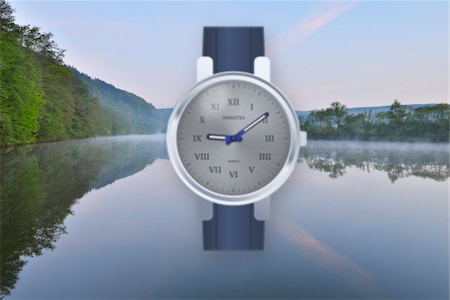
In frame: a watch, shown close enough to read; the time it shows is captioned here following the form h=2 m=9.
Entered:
h=9 m=9
